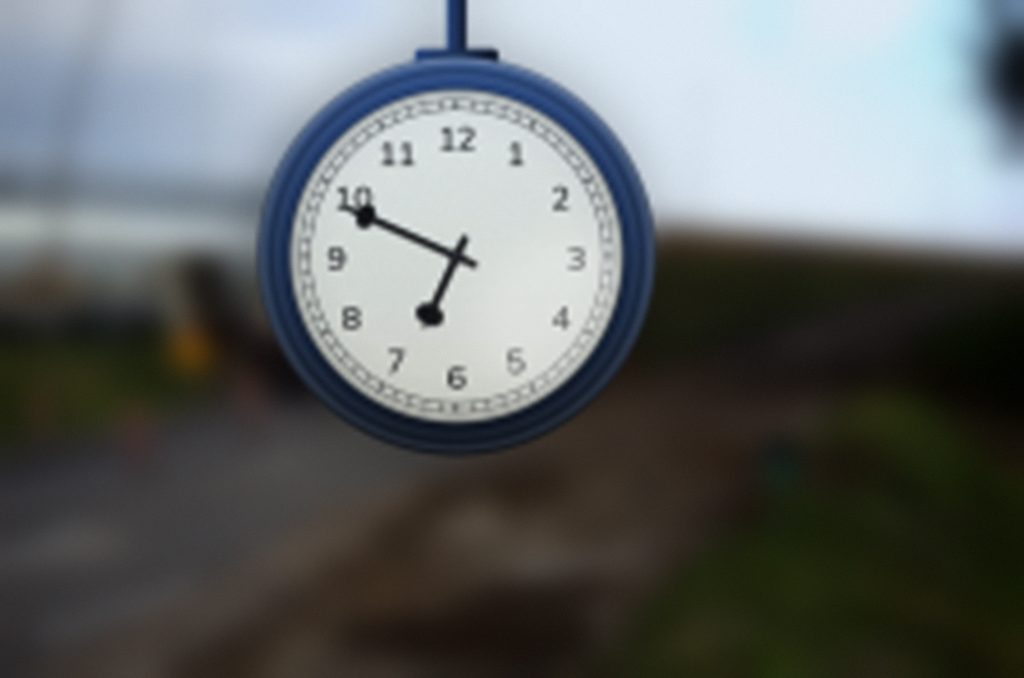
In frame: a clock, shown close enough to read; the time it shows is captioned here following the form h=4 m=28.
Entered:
h=6 m=49
